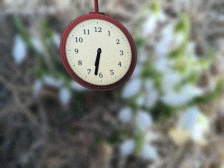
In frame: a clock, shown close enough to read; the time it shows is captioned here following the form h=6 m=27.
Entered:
h=6 m=32
